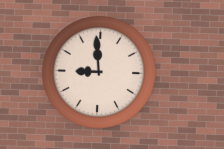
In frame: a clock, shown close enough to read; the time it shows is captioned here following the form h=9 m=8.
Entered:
h=8 m=59
